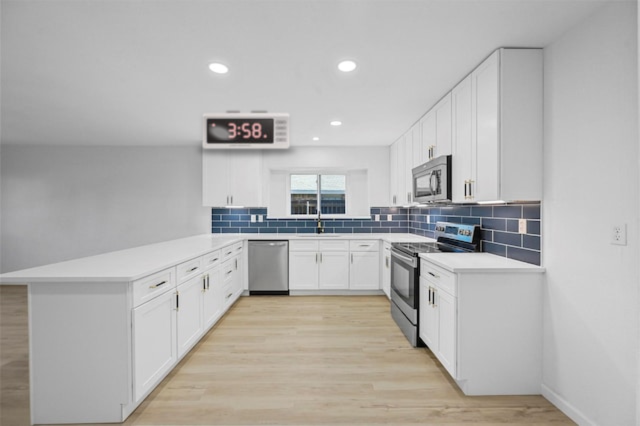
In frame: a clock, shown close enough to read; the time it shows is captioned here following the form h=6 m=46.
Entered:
h=3 m=58
